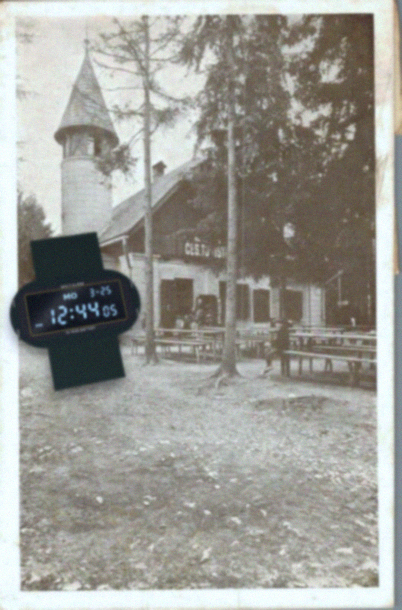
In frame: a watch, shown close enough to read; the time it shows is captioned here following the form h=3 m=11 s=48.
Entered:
h=12 m=44 s=5
